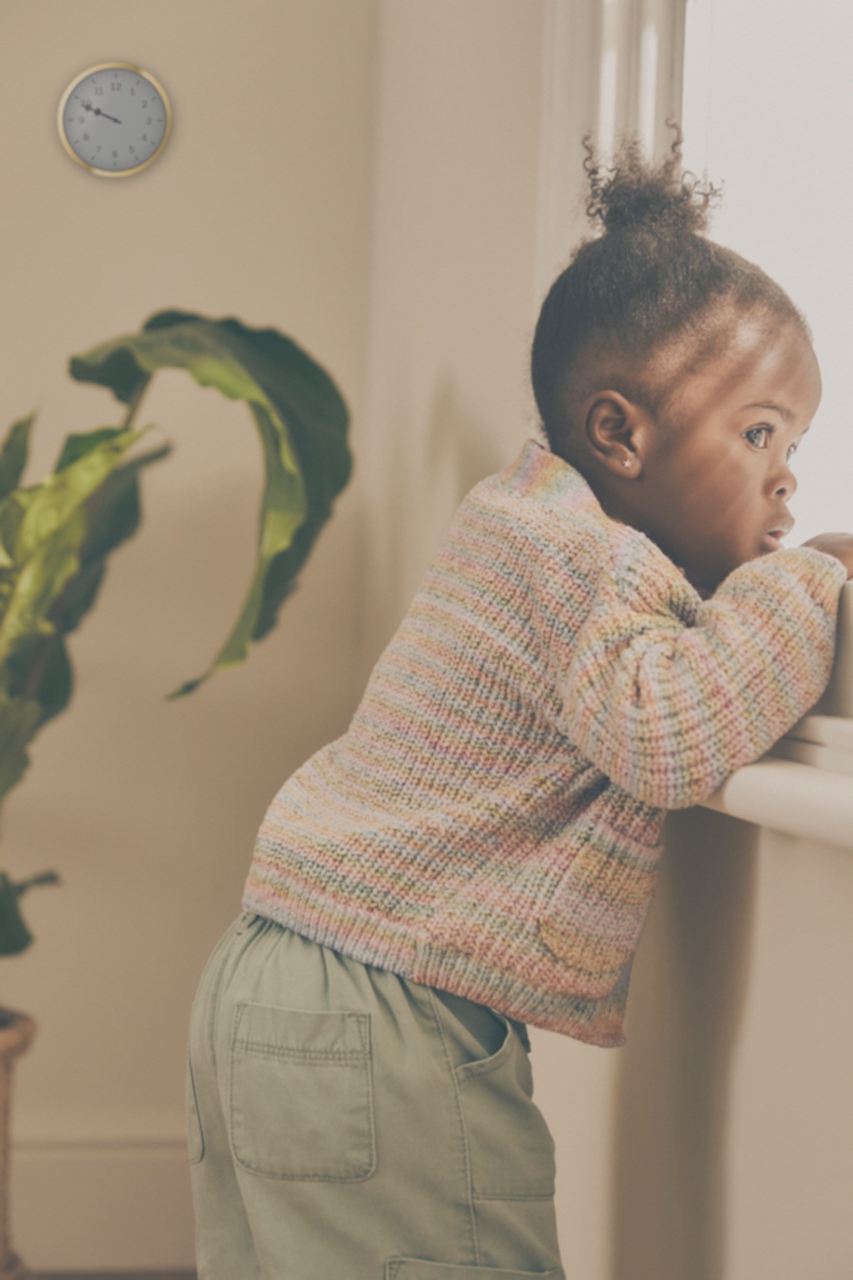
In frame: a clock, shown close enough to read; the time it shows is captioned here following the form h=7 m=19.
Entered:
h=9 m=49
